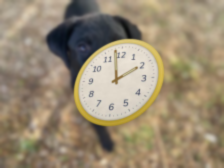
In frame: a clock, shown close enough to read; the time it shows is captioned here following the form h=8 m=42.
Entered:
h=1 m=58
